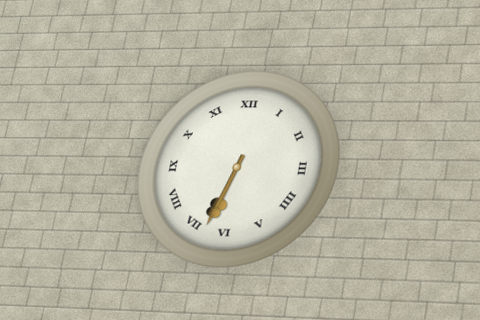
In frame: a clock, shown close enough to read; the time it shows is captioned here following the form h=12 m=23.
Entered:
h=6 m=33
